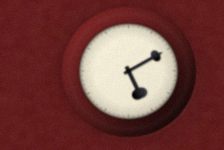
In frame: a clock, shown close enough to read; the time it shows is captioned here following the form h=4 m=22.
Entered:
h=5 m=10
